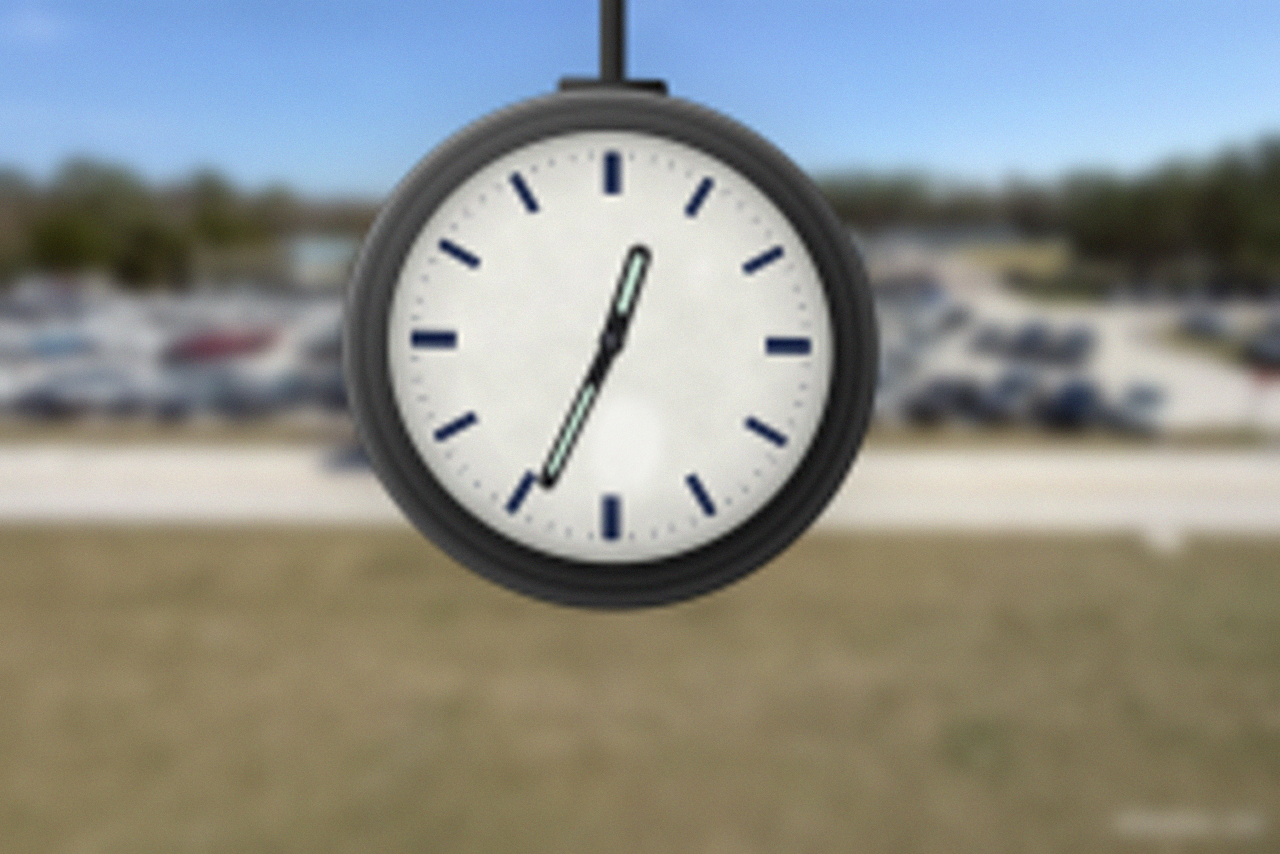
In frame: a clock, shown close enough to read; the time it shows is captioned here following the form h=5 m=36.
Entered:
h=12 m=34
